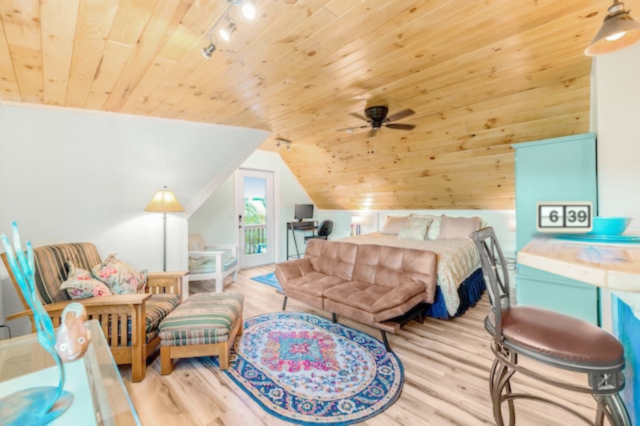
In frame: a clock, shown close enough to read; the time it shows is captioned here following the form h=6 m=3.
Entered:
h=6 m=39
